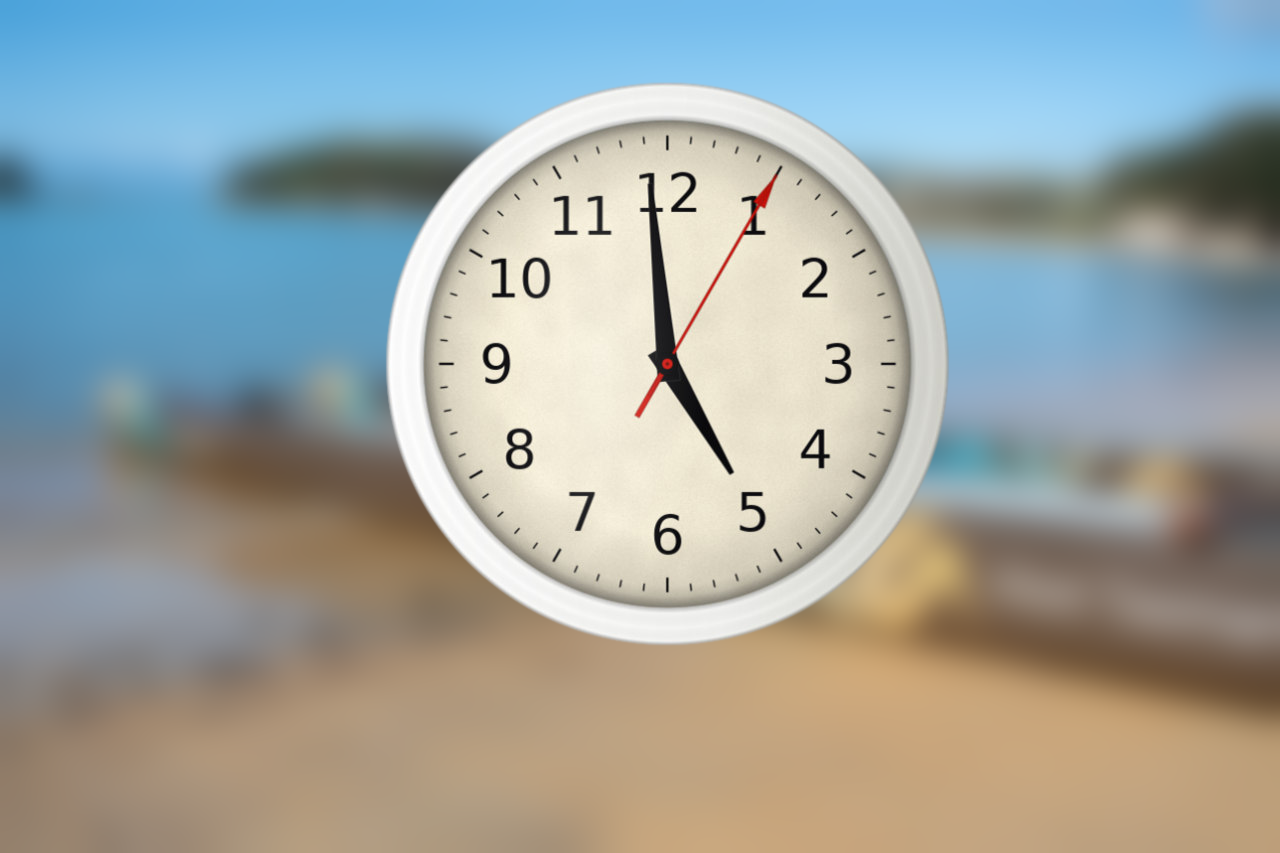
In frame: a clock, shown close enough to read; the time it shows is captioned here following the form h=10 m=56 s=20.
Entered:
h=4 m=59 s=5
